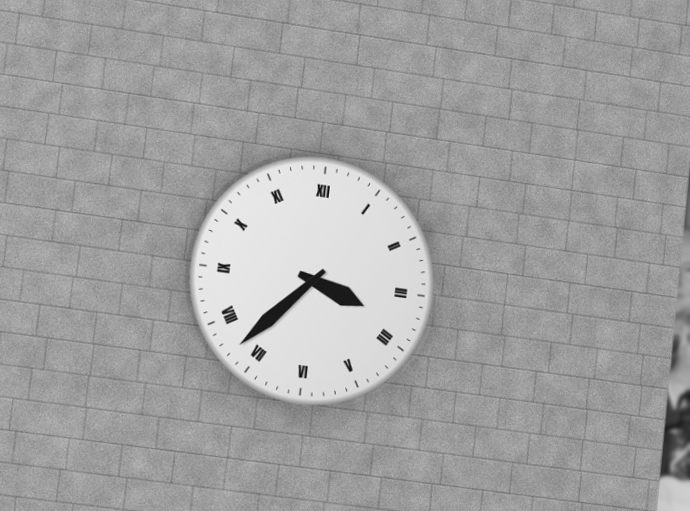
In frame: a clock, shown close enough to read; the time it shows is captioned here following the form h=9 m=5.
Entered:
h=3 m=37
